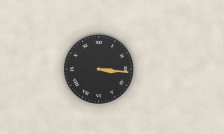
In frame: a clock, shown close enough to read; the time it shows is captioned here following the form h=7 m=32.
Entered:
h=3 m=16
